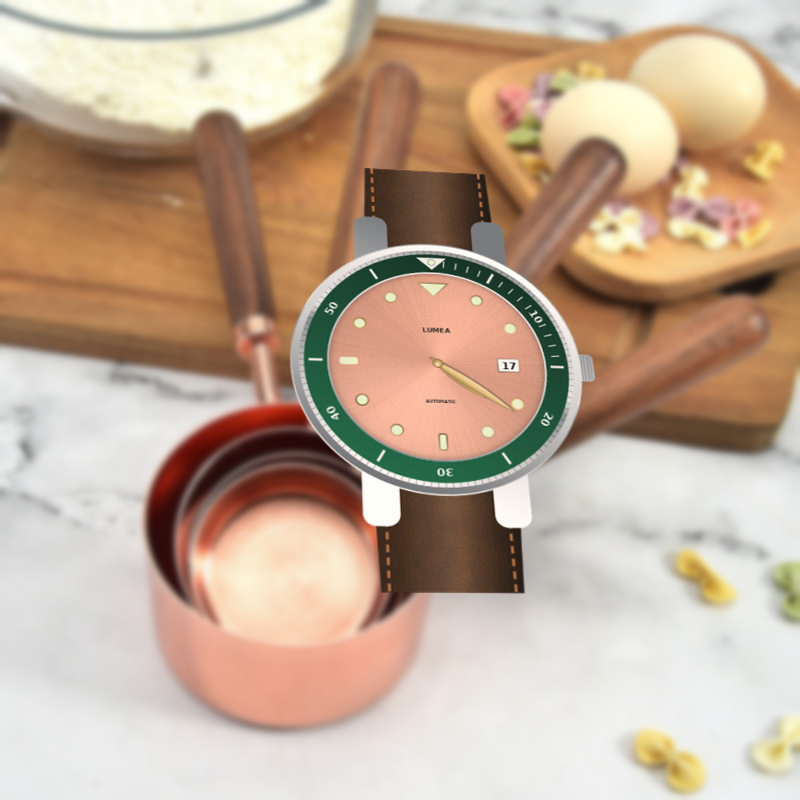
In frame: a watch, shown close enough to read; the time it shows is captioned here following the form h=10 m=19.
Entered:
h=4 m=21
